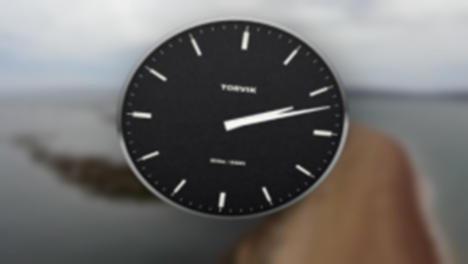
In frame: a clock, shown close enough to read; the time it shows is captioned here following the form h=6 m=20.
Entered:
h=2 m=12
